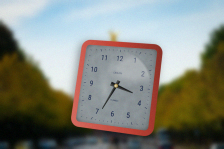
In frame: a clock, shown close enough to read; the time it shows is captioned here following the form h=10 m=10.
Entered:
h=3 m=34
